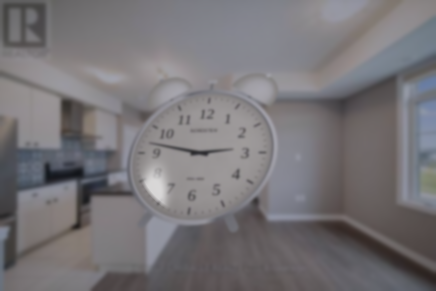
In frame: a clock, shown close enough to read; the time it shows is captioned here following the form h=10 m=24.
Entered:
h=2 m=47
